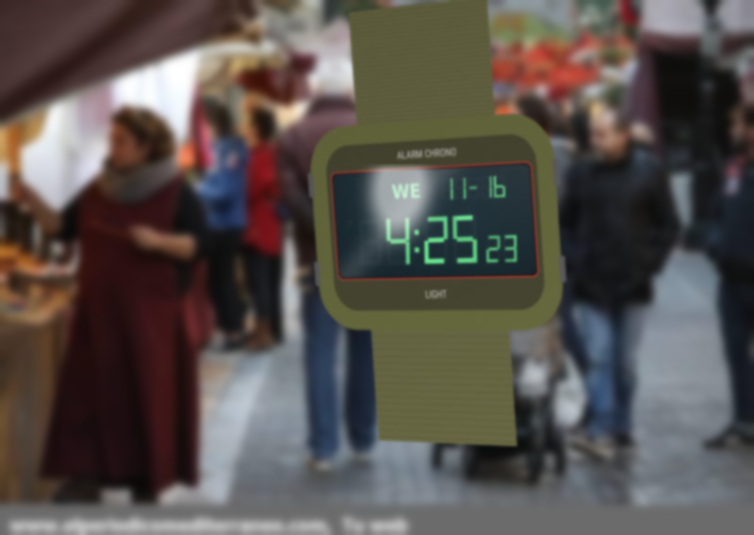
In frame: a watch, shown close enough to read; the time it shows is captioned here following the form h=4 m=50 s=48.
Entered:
h=4 m=25 s=23
